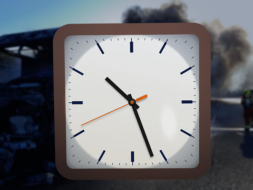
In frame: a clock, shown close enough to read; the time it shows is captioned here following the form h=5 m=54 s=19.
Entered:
h=10 m=26 s=41
